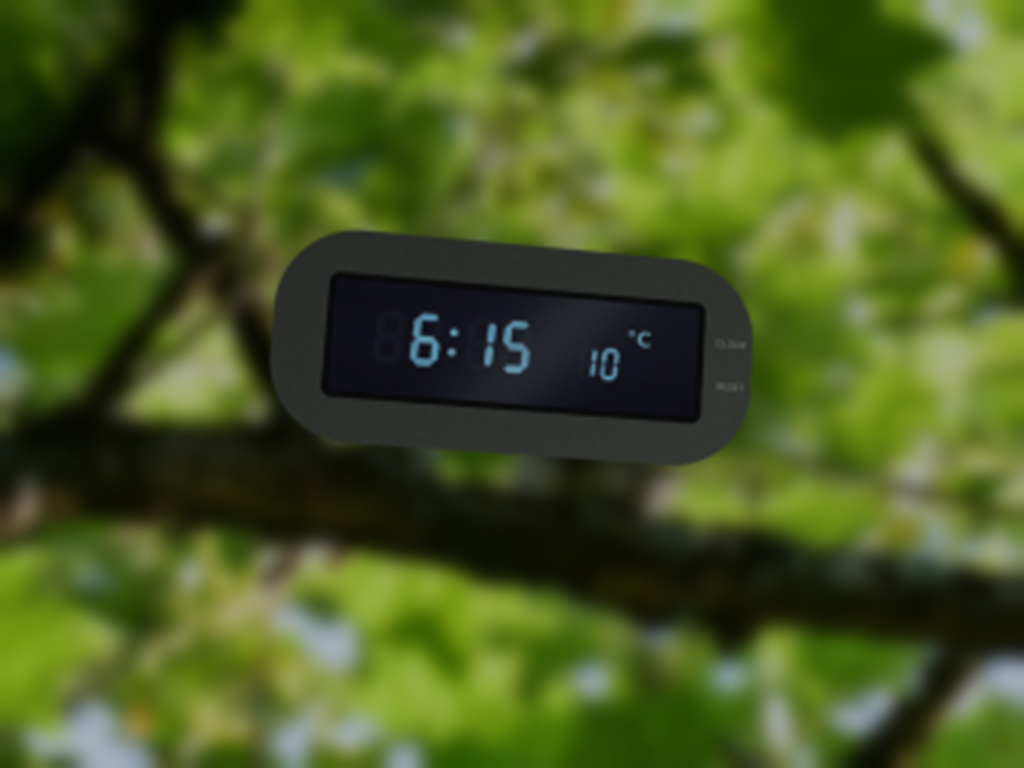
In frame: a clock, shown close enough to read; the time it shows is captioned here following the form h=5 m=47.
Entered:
h=6 m=15
